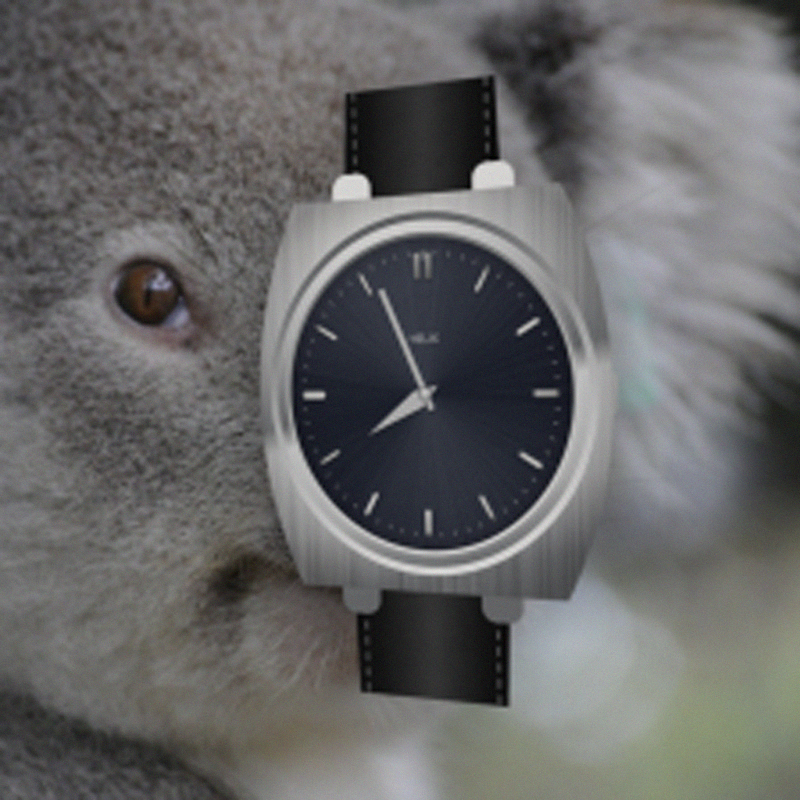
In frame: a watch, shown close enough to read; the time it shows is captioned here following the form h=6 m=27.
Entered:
h=7 m=56
